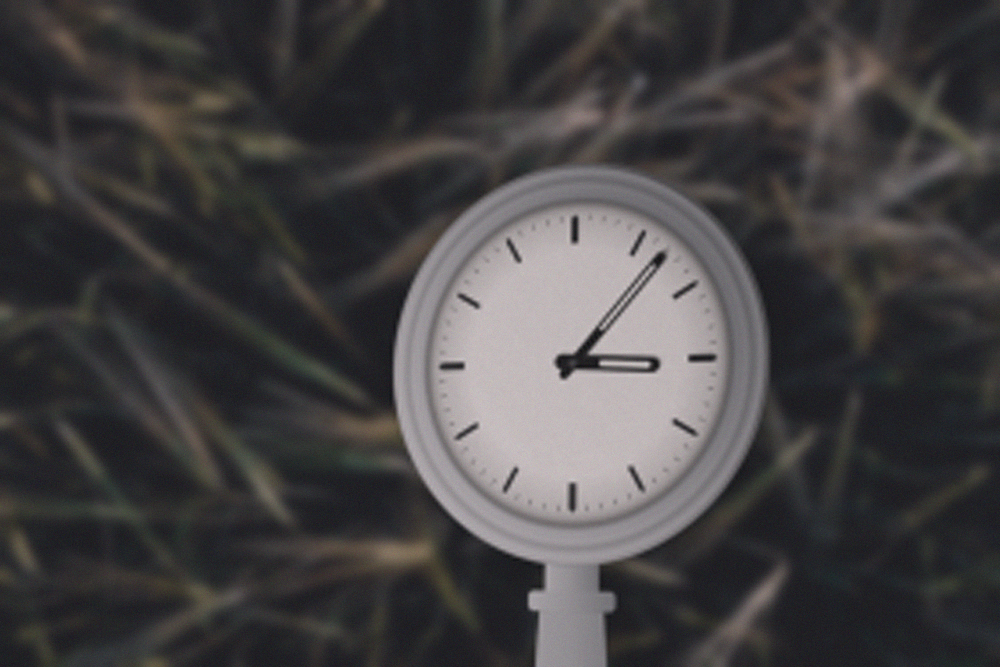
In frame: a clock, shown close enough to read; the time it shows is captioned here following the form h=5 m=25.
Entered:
h=3 m=7
